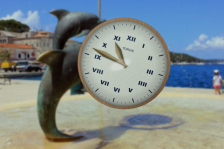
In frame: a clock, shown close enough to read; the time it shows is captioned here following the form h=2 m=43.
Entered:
h=10 m=47
